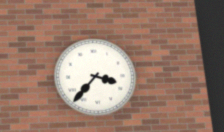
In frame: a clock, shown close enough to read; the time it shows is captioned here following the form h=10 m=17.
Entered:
h=3 m=37
